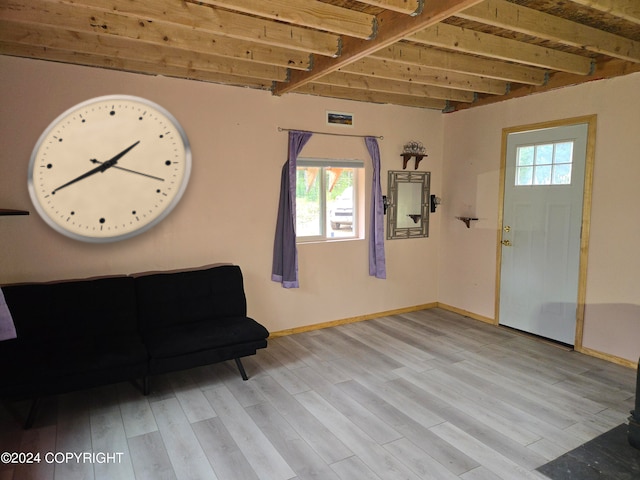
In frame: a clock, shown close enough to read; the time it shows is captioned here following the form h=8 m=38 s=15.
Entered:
h=1 m=40 s=18
